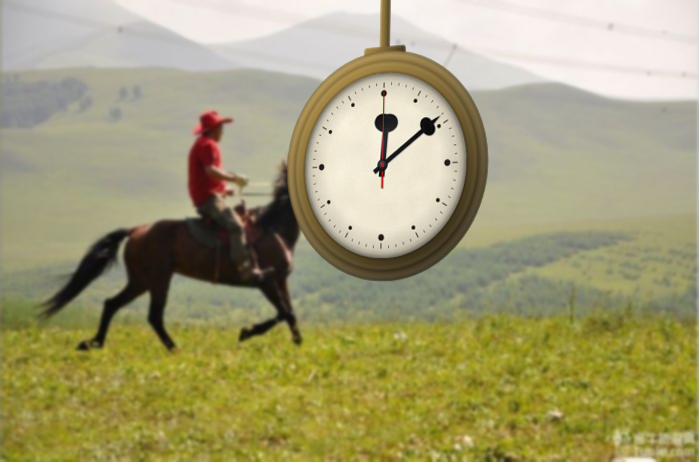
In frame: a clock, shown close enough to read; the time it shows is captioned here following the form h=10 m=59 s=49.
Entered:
h=12 m=9 s=0
